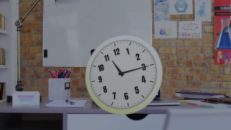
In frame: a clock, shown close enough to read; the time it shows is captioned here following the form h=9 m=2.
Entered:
h=11 m=15
